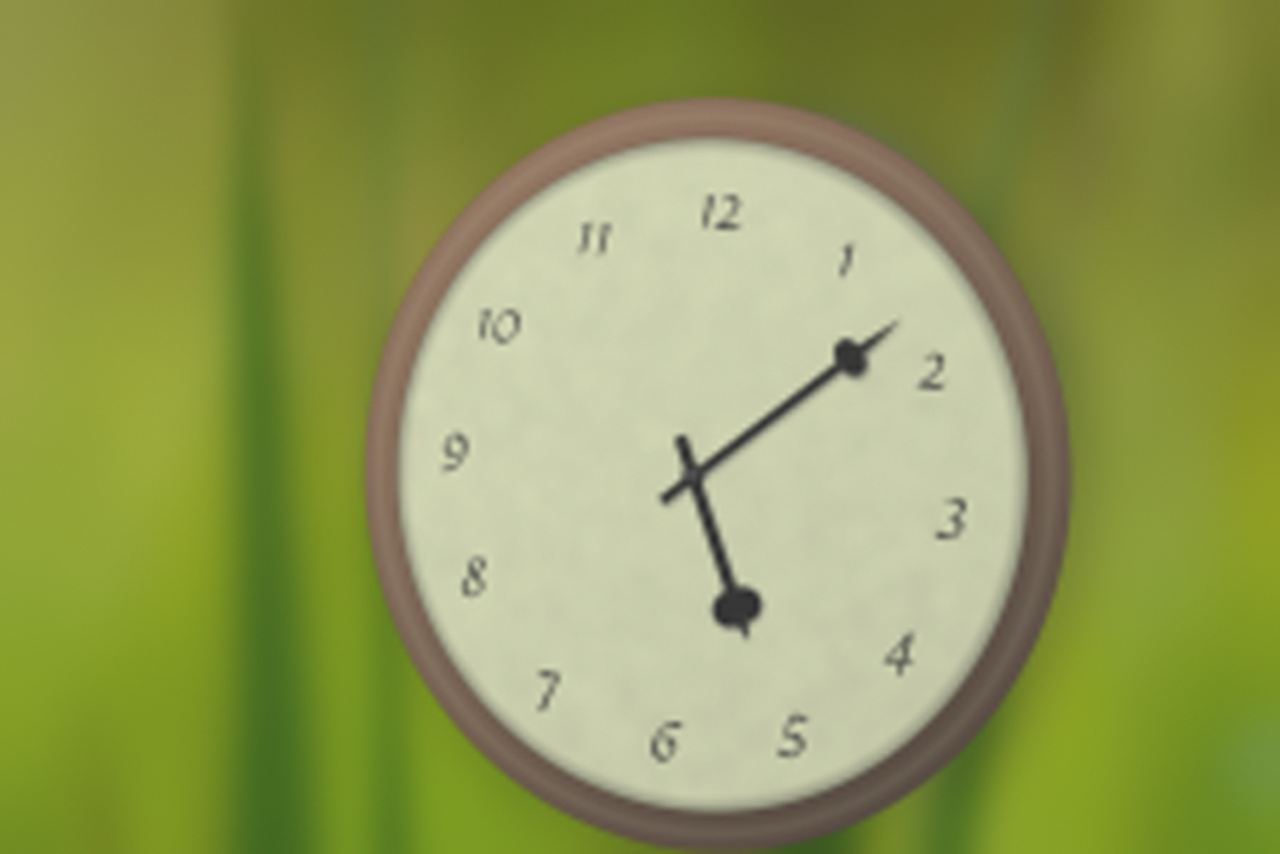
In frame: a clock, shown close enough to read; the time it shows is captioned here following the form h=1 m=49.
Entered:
h=5 m=8
